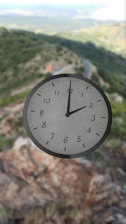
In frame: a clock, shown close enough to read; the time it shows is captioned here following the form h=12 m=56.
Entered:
h=2 m=0
